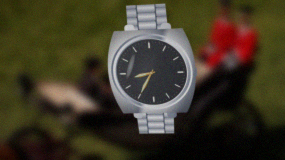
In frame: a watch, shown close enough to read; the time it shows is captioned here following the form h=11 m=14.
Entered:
h=8 m=35
